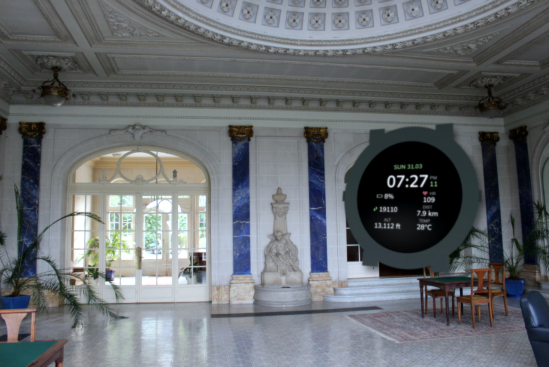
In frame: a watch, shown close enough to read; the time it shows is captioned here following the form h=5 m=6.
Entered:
h=7 m=27
